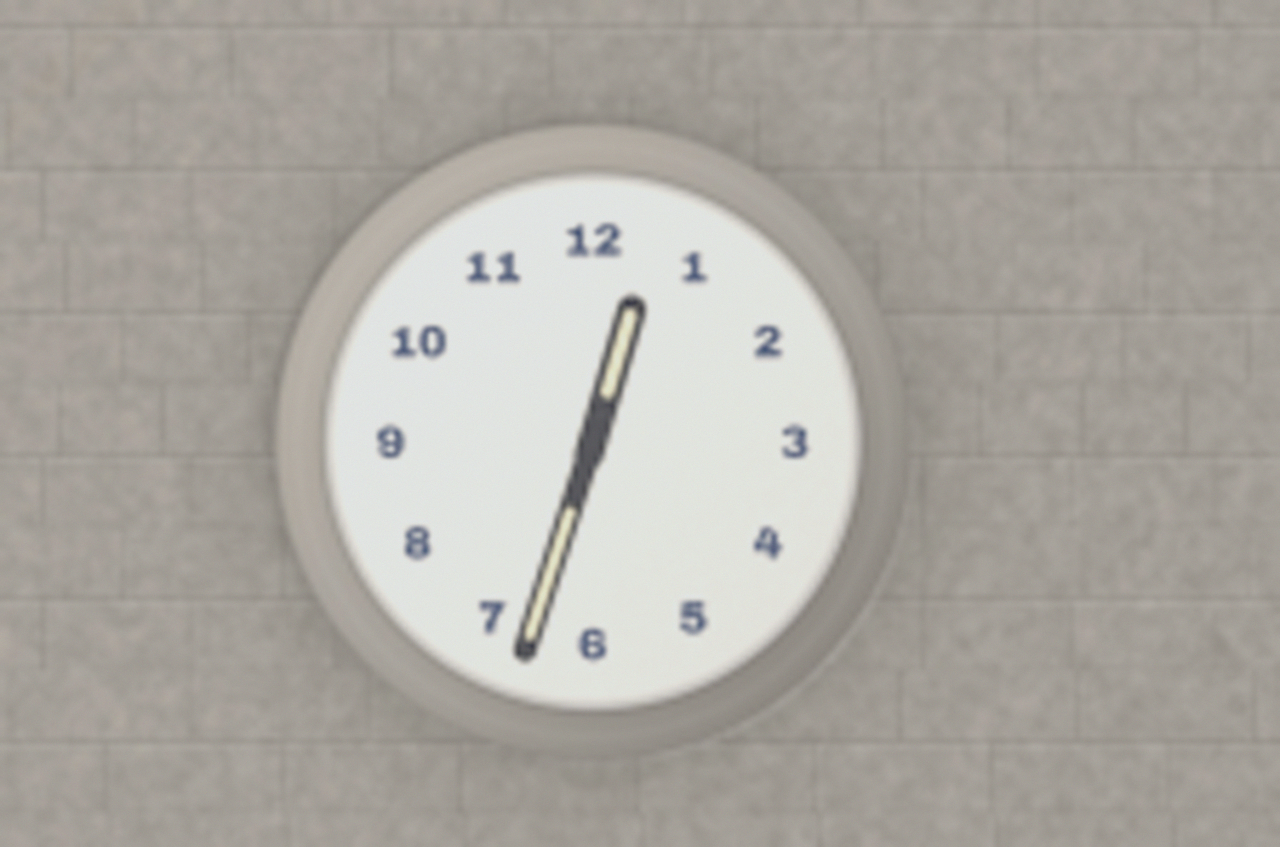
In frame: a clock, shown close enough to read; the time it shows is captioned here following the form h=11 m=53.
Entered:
h=12 m=33
